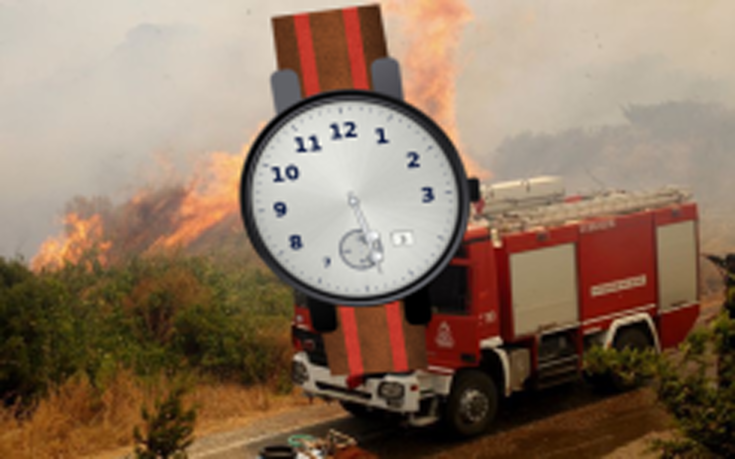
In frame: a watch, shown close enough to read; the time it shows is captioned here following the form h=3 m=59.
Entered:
h=5 m=28
